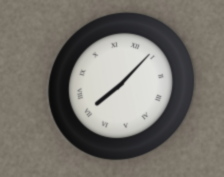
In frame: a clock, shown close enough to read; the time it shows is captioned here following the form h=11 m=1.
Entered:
h=7 m=4
